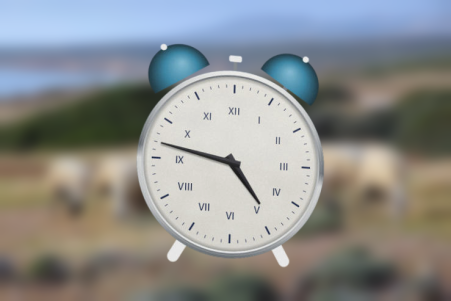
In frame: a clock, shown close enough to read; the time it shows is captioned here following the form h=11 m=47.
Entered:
h=4 m=47
